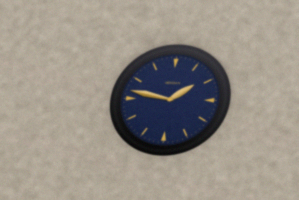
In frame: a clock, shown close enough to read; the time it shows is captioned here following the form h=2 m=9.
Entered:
h=1 m=47
